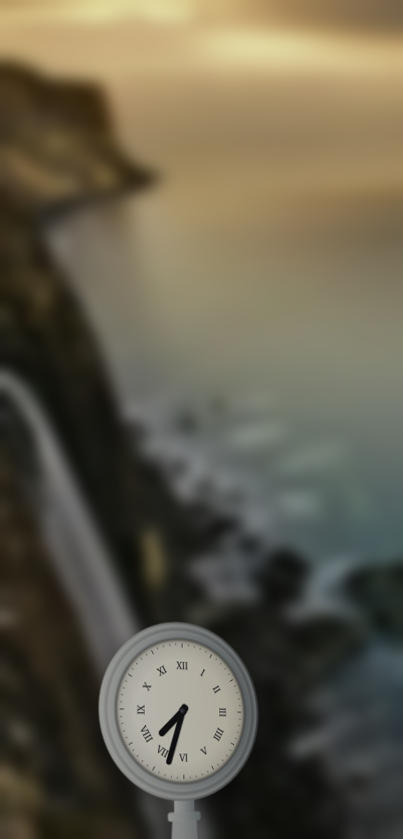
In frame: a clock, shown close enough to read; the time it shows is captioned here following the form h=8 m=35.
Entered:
h=7 m=33
